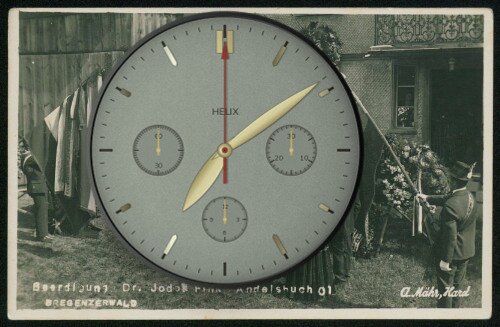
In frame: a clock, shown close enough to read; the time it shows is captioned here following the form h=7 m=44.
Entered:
h=7 m=9
